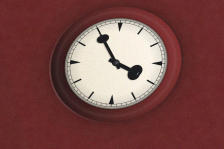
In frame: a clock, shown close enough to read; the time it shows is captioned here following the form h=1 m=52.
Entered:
h=3 m=55
